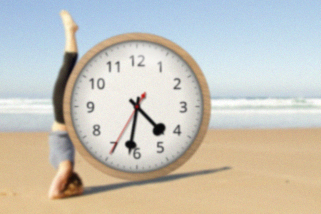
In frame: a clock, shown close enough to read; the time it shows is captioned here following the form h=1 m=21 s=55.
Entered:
h=4 m=31 s=35
